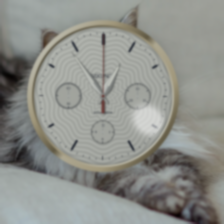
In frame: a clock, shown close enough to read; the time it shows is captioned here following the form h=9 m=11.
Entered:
h=12 m=54
